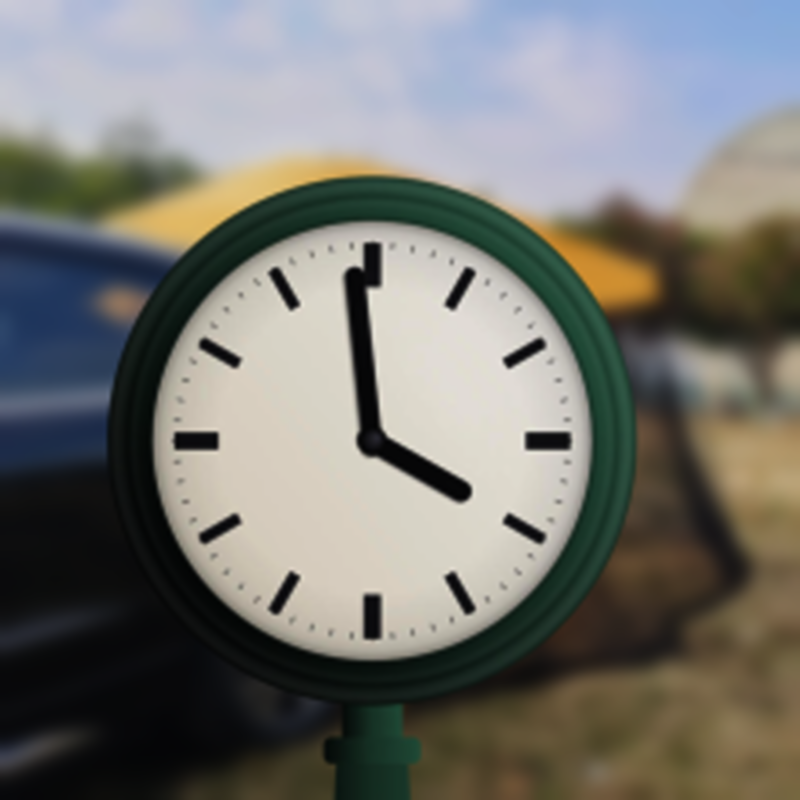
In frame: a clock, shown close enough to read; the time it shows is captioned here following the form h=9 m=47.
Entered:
h=3 m=59
